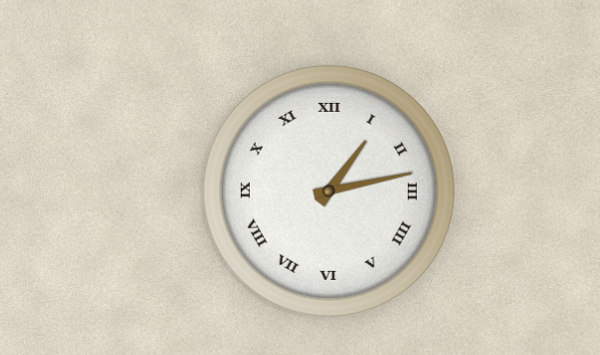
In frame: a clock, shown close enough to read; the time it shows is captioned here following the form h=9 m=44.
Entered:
h=1 m=13
